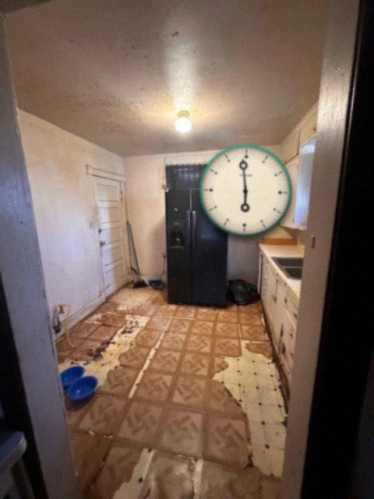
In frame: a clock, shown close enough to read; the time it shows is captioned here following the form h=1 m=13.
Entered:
h=5 m=59
